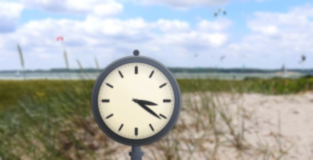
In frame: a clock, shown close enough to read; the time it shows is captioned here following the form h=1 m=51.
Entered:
h=3 m=21
